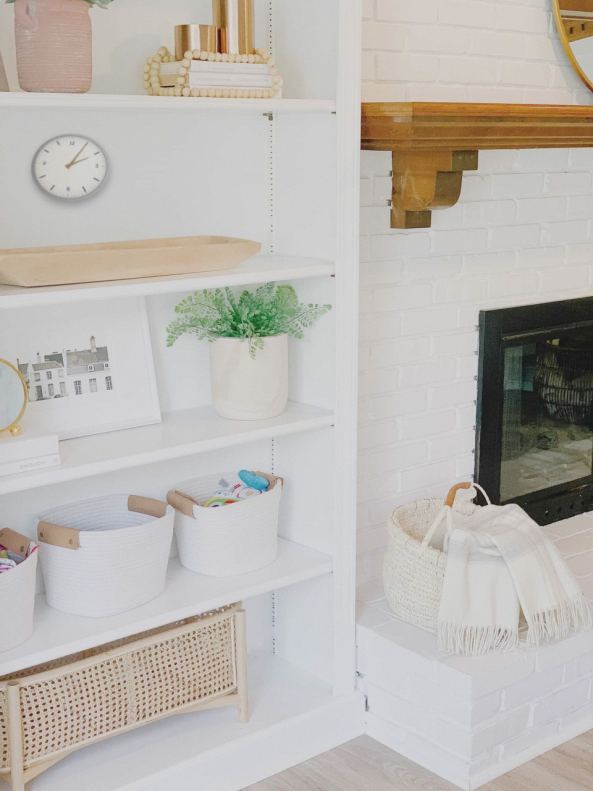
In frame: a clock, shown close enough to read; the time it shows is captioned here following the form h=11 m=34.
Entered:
h=2 m=5
